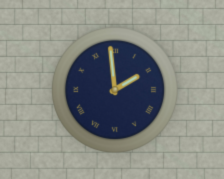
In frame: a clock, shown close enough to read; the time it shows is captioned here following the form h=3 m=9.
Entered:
h=1 m=59
